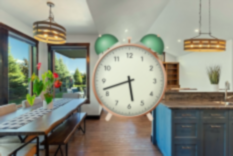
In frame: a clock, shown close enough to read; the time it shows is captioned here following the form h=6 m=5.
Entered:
h=5 m=42
